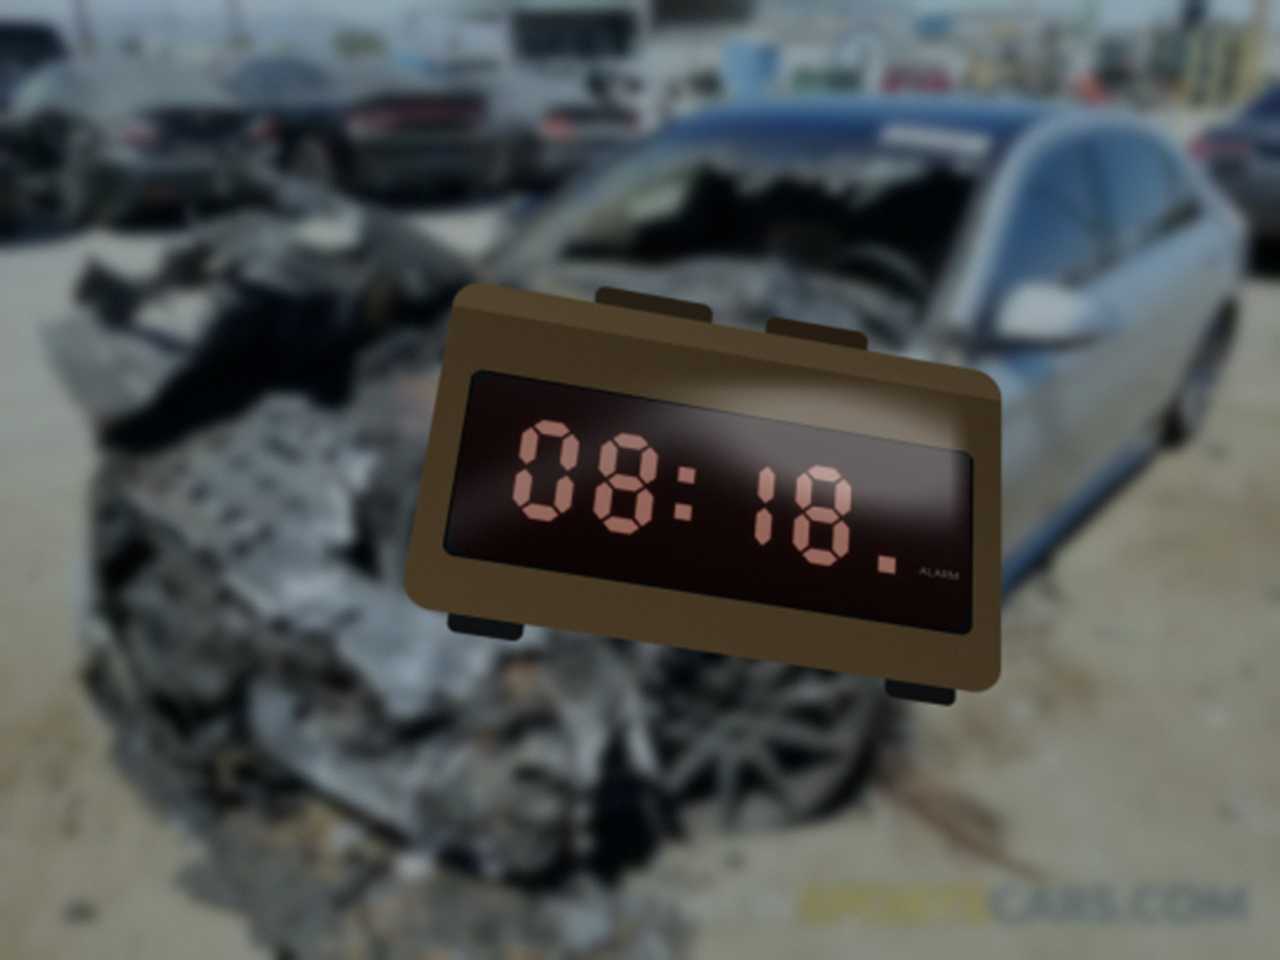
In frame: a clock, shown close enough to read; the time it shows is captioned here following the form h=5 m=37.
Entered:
h=8 m=18
